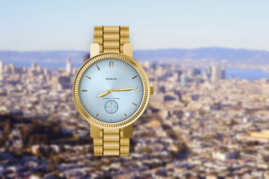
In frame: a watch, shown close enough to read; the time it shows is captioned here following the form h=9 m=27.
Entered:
h=8 m=14
